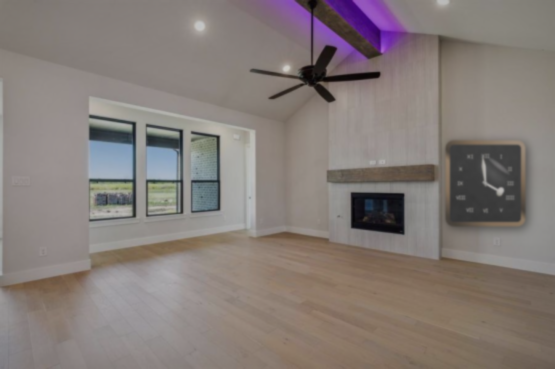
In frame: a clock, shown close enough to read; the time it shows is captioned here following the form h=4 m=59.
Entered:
h=3 m=59
